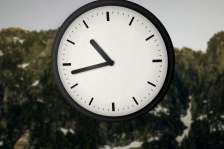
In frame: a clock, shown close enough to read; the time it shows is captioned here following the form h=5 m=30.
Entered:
h=10 m=43
